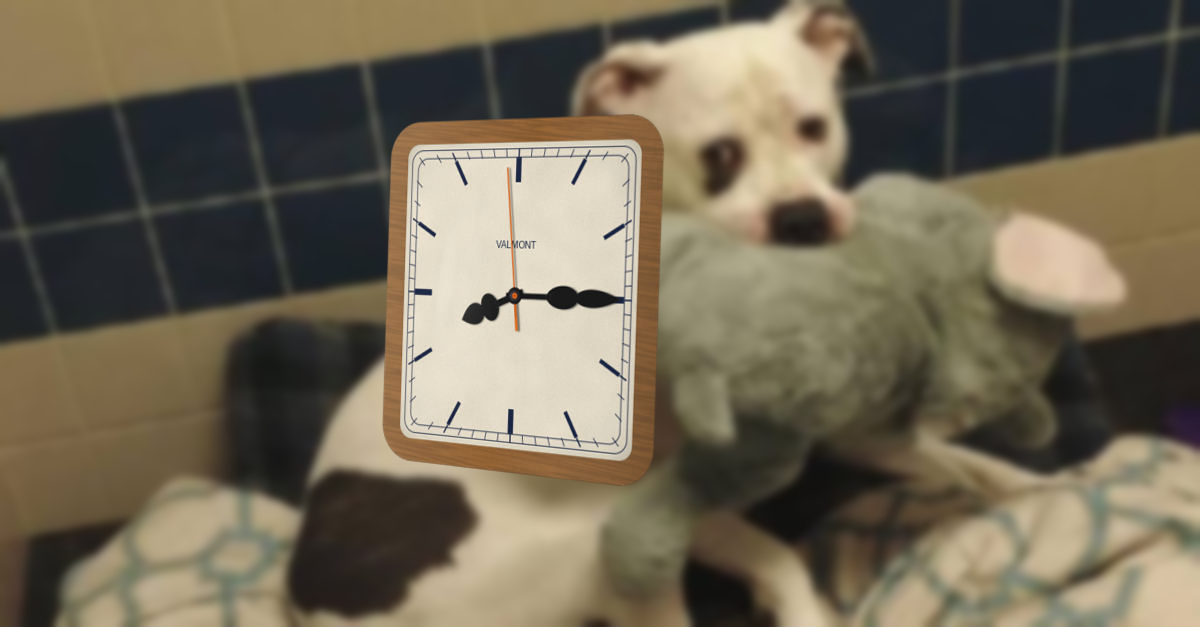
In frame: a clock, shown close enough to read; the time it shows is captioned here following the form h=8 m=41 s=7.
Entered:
h=8 m=14 s=59
